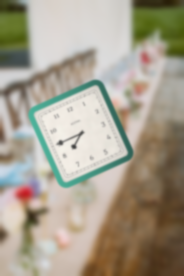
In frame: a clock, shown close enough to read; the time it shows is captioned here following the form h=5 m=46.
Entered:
h=7 m=45
